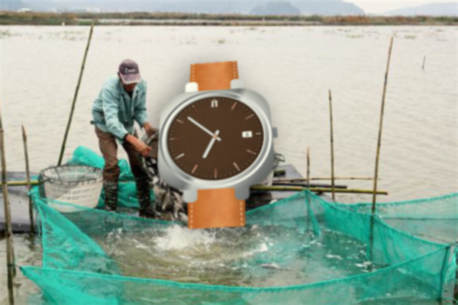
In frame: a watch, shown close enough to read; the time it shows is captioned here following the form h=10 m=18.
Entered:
h=6 m=52
